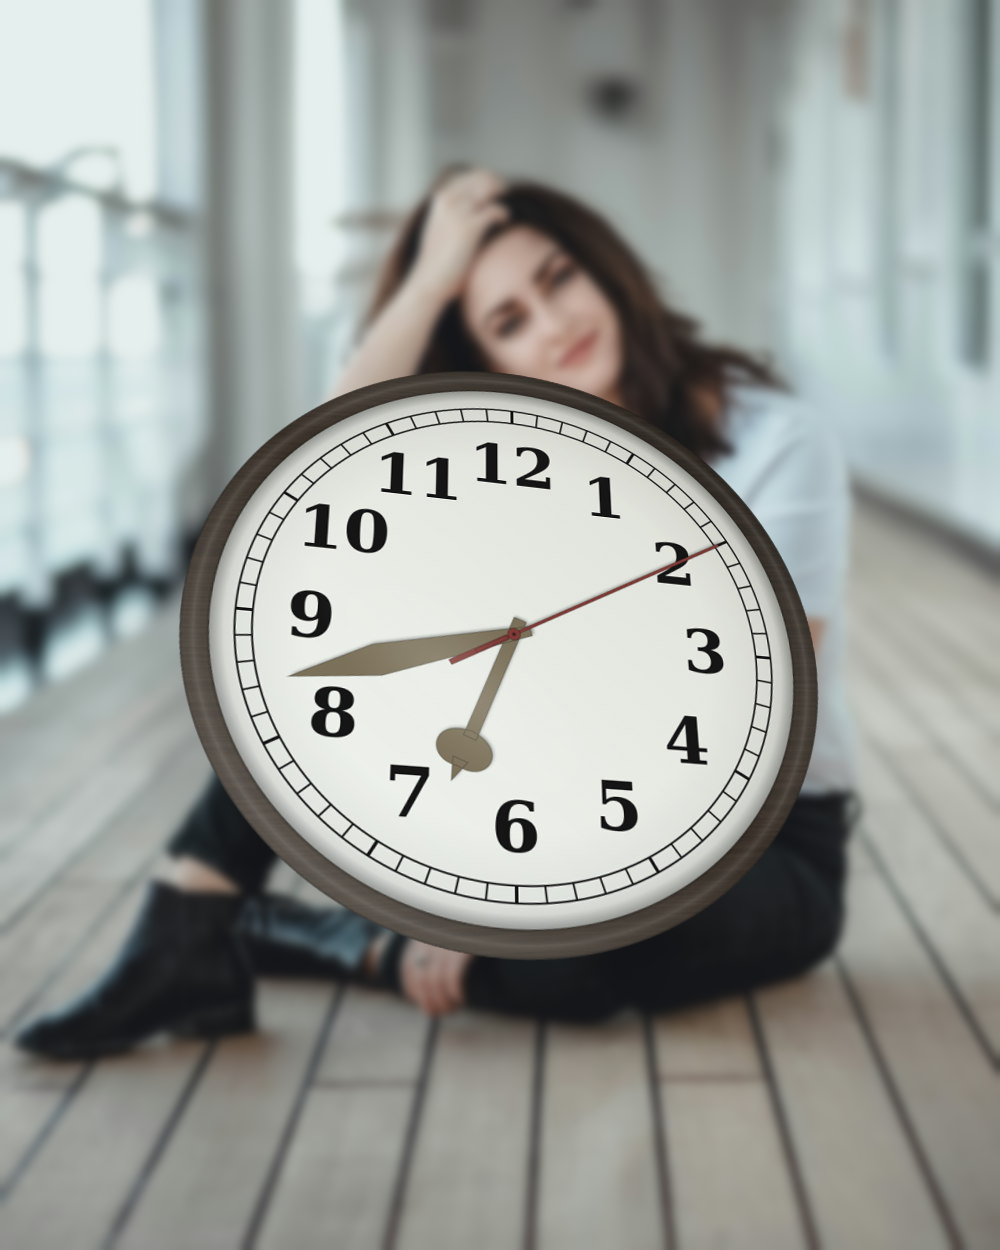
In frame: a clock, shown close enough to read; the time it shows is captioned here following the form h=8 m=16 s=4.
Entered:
h=6 m=42 s=10
